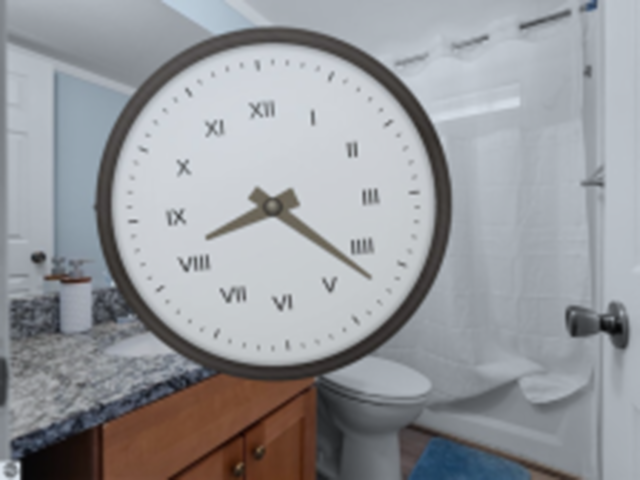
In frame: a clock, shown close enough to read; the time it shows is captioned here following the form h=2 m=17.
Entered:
h=8 m=22
